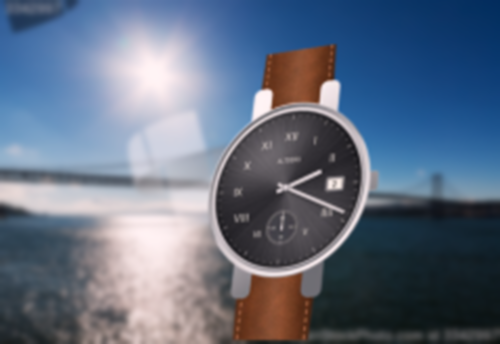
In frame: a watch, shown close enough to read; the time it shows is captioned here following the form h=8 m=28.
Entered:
h=2 m=19
